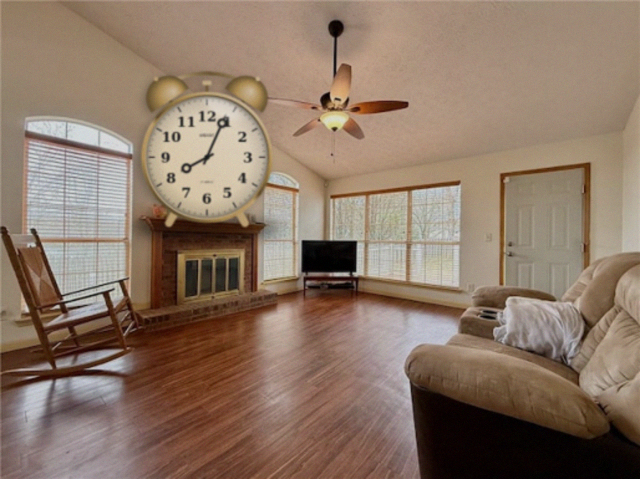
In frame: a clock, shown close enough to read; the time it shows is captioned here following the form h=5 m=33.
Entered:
h=8 m=4
